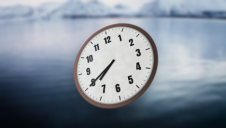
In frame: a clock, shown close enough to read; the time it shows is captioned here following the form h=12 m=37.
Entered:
h=7 m=40
